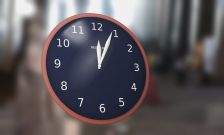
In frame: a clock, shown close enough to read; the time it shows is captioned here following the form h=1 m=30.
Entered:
h=12 m=4
